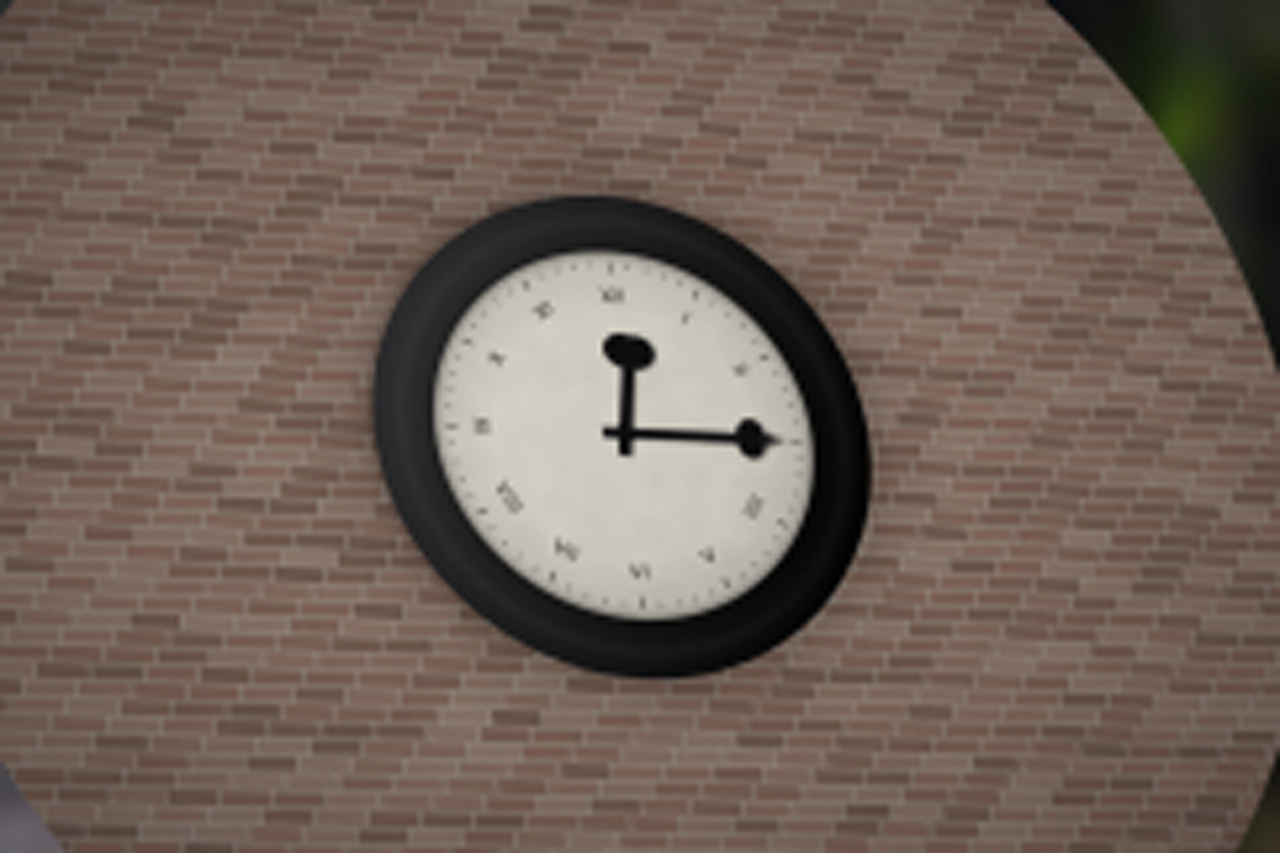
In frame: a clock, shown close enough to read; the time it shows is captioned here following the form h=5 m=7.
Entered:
h=12 m=15
